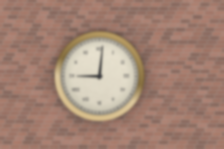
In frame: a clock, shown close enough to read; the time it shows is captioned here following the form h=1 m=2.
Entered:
h=9 m=1
